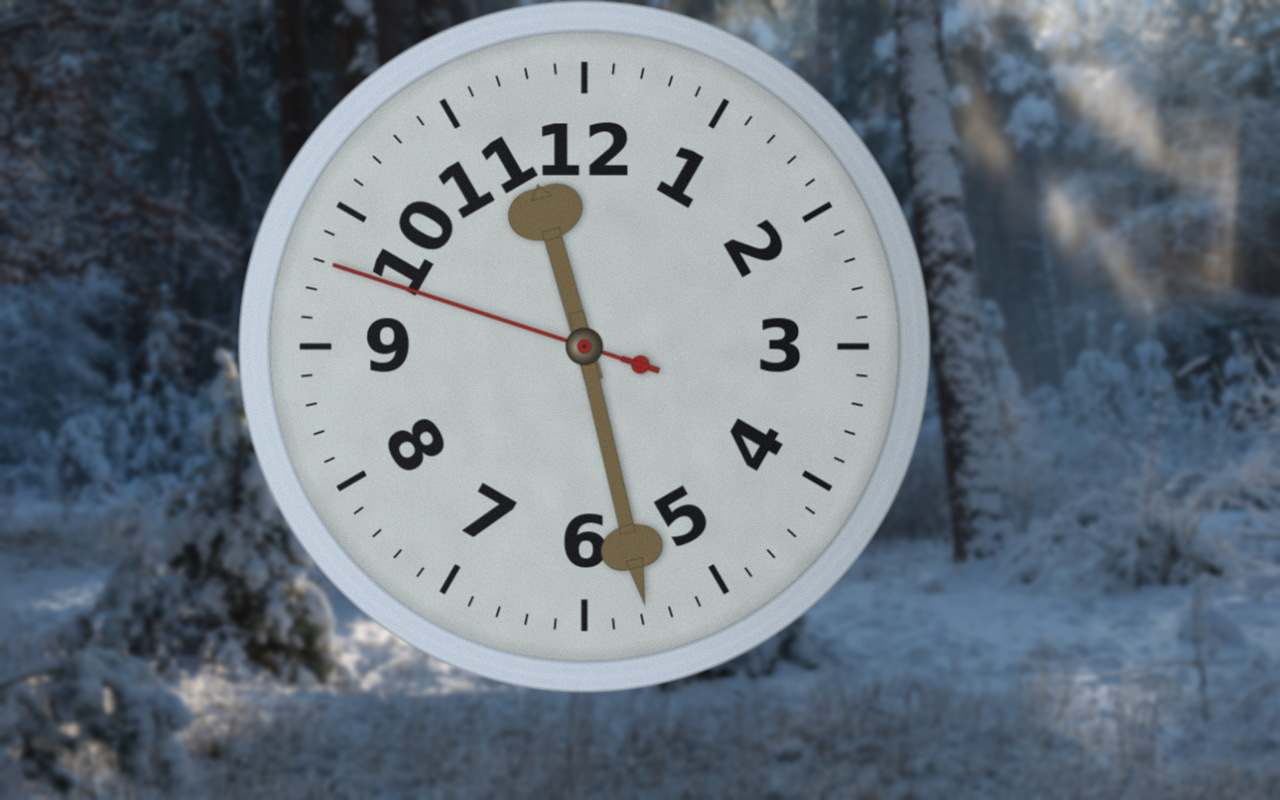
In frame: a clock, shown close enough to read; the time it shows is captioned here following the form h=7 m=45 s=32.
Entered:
h=11 m=27 s=48
